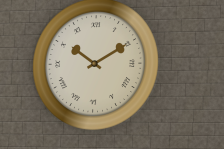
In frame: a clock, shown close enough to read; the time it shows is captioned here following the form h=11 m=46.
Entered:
h=10 m=10
